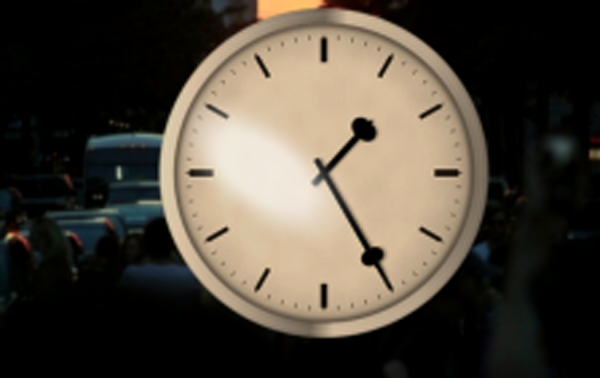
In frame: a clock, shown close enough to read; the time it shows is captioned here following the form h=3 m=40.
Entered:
h=1 m=25
